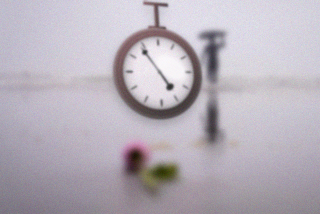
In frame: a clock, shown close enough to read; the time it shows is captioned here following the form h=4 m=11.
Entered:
h=4 m=54
